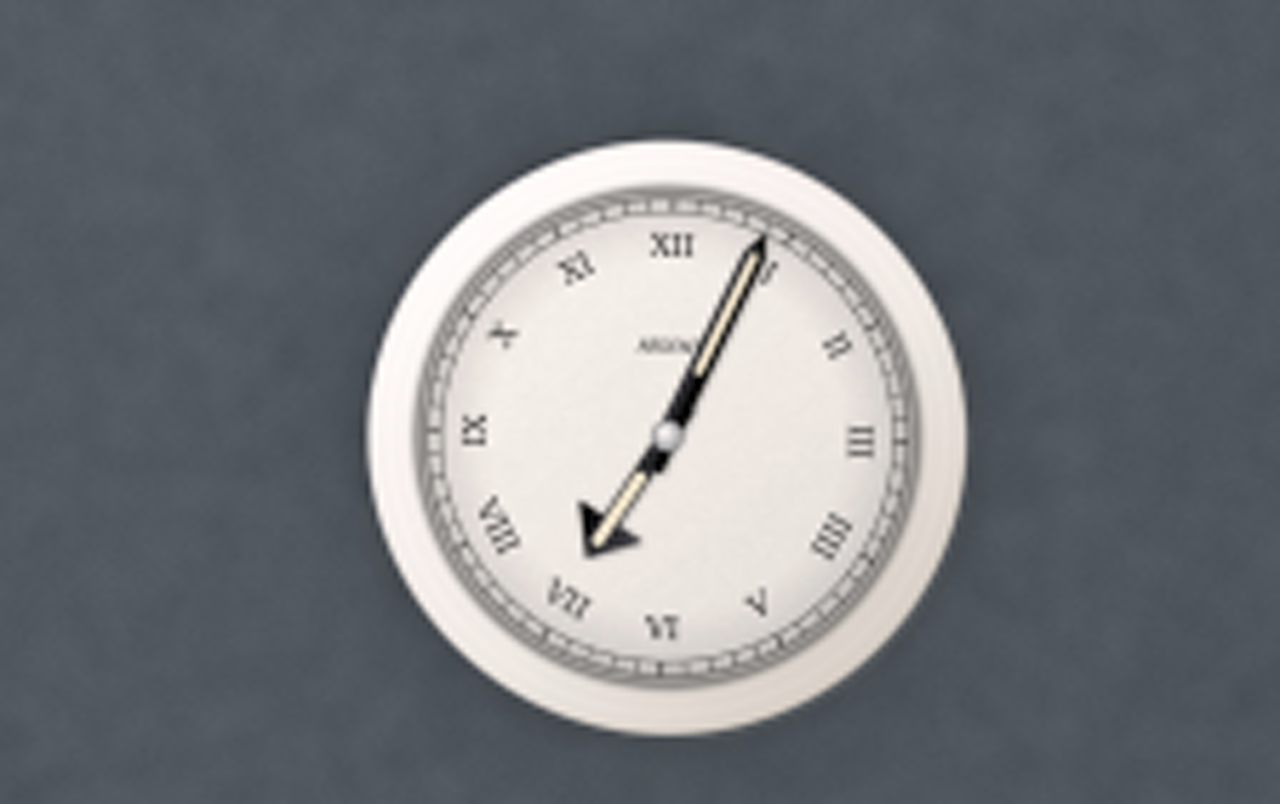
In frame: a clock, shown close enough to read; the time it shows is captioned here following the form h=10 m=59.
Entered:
h=7 m=4
